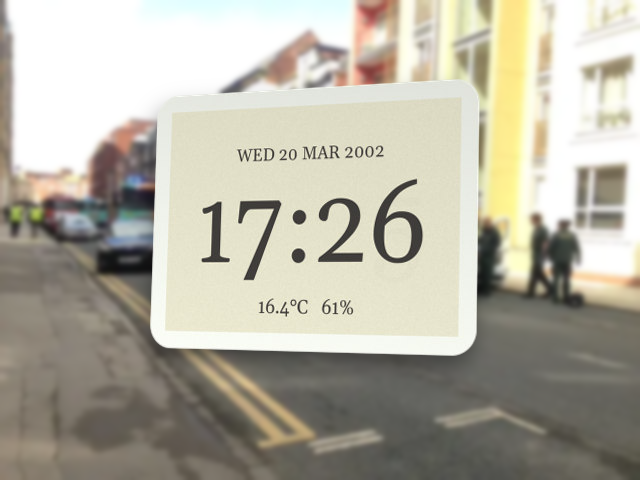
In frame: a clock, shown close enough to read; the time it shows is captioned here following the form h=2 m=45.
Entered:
h=17 m=26
